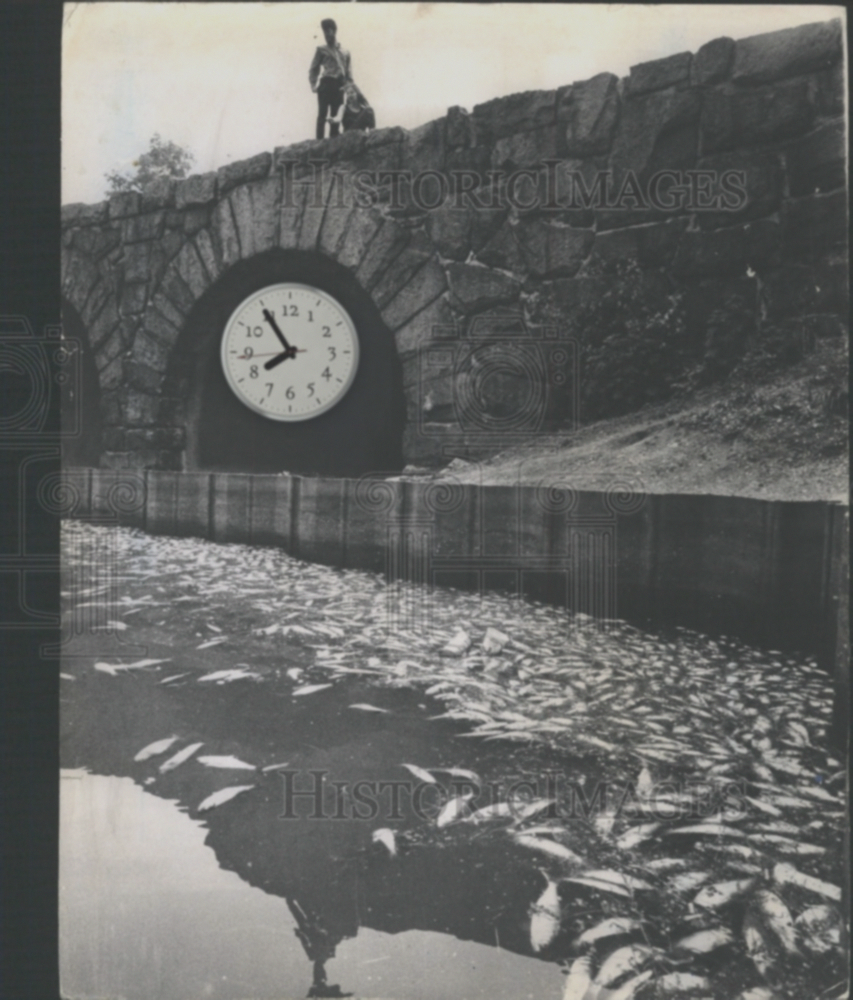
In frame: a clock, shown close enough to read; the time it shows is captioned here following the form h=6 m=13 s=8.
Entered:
h=7 m=54 s=44
